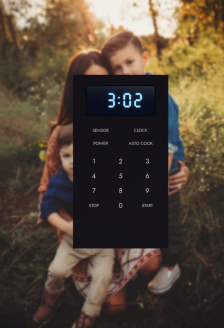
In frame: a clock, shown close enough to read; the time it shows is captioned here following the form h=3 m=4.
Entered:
h=3 m=2
